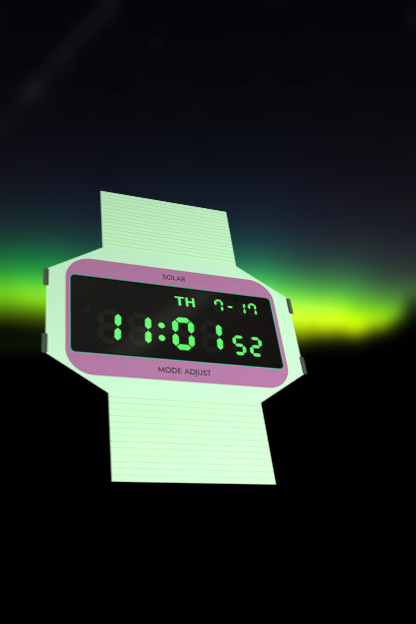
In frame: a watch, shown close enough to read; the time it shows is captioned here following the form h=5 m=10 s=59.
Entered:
h=11 m=1 s=52
